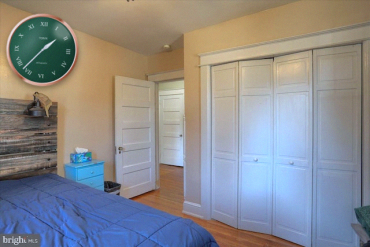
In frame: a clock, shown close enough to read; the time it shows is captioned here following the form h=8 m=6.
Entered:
h=1 m=37
